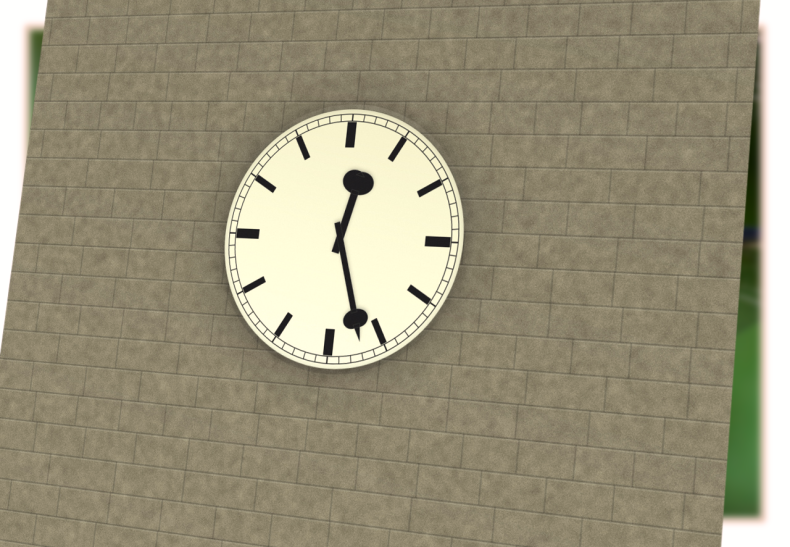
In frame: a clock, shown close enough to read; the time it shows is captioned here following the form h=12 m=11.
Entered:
h=12 m=27
